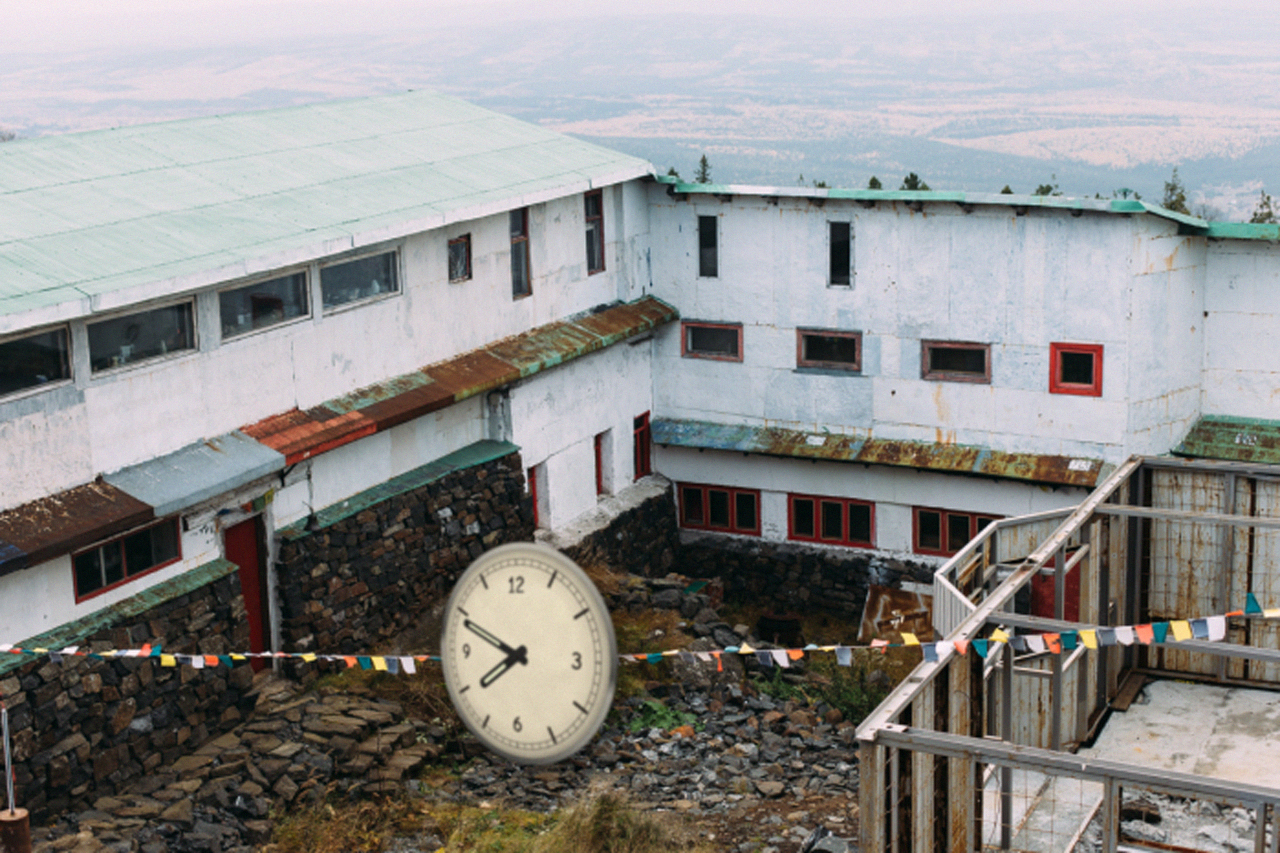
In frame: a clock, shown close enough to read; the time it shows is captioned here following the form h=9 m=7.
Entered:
h=7 m=49
